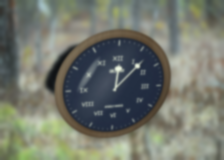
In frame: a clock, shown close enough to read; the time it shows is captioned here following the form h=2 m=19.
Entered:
h=12 m=7
